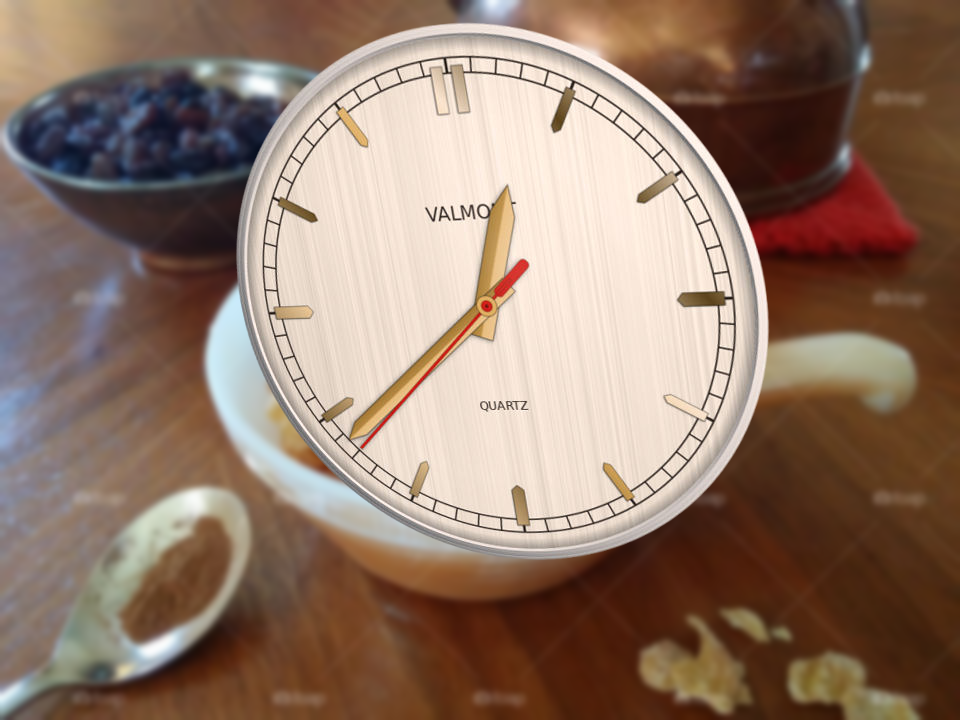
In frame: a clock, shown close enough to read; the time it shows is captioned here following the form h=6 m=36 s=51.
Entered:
h=12 m=38 s=38
